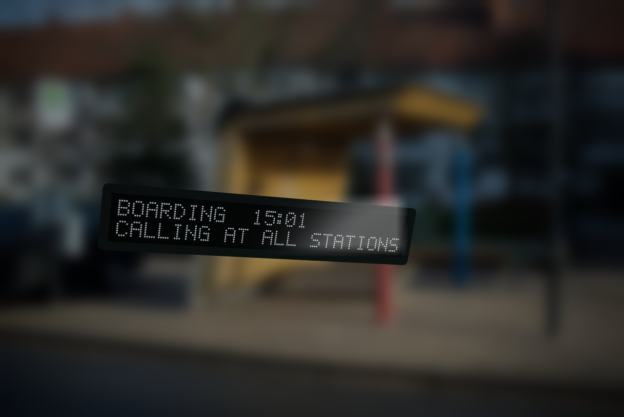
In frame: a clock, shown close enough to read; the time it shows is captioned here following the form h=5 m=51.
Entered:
h=15 m=1
